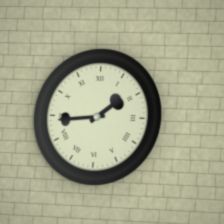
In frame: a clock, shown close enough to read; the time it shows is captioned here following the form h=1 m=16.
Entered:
h=1 m=44
